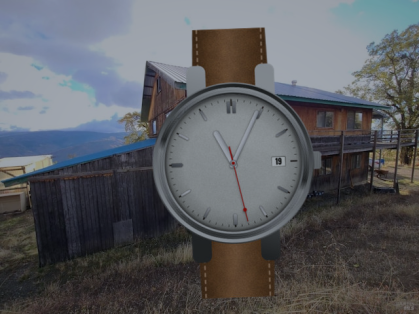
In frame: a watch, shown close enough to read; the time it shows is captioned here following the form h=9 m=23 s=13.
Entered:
h=11 m=4 s=28
